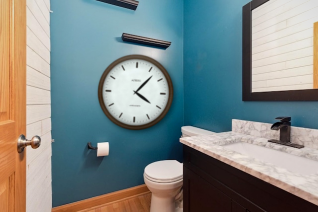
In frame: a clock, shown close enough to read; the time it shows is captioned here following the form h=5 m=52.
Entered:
h=4 m=7
